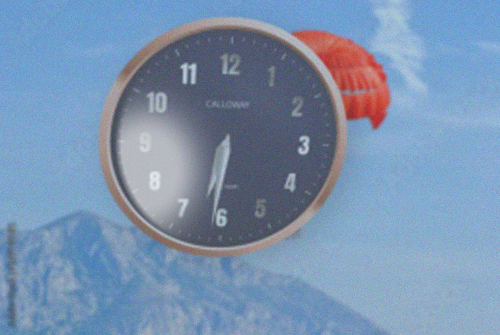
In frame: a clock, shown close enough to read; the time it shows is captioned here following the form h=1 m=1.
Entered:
h=6 m=31
